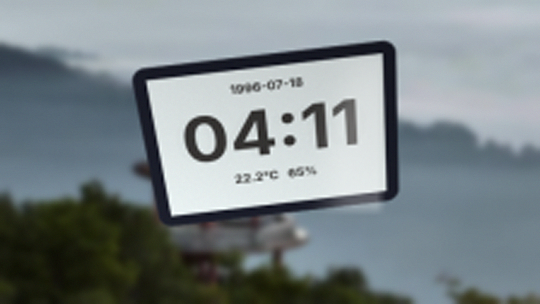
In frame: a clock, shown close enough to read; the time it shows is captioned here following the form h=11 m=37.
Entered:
h=4 m=11
